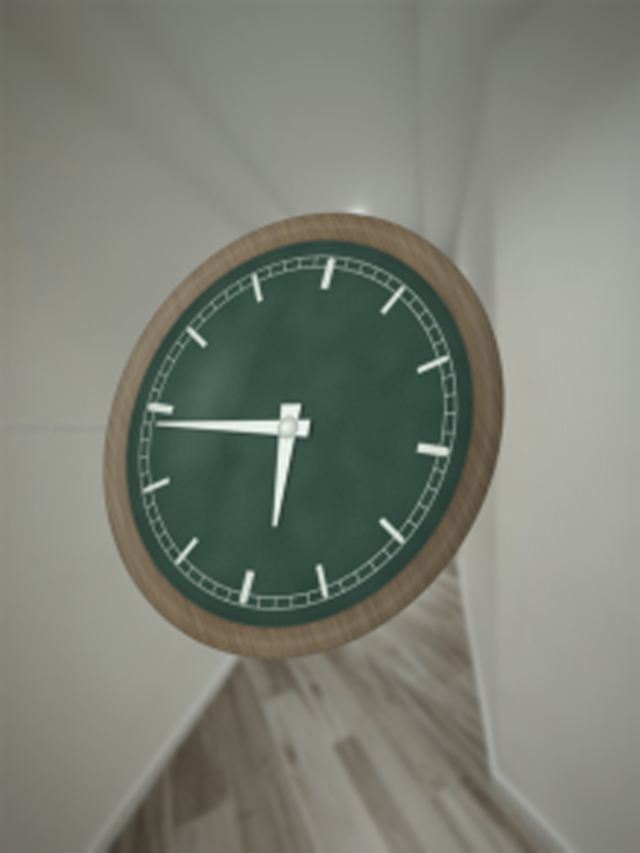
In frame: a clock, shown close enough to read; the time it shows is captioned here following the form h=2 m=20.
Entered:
h=5 m=44
